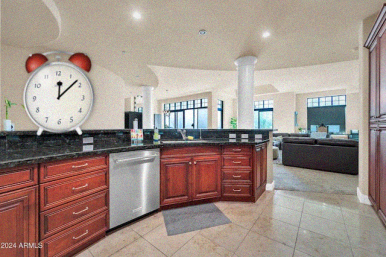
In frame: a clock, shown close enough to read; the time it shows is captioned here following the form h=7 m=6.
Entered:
h=12 m=8
